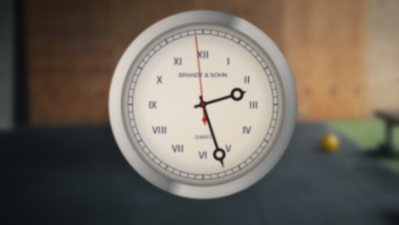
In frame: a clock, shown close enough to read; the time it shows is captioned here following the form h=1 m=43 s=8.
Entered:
h=2 m=26 s=59
